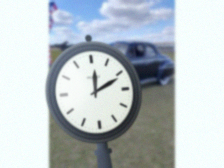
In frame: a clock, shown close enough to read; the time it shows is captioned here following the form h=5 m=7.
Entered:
h=12 m=11
